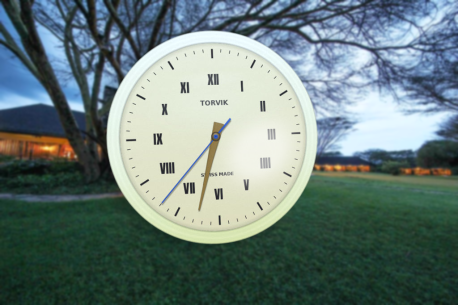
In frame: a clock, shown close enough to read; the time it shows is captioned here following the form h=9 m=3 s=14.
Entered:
h=6 m=32 s=37
